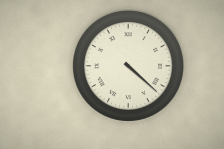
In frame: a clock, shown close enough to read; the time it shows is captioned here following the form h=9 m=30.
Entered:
h=4 m=22
